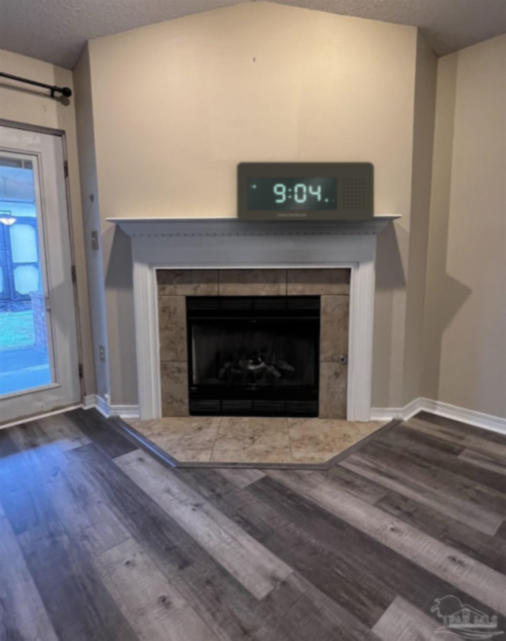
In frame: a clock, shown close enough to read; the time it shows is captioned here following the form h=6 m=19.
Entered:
h=9 m=4
